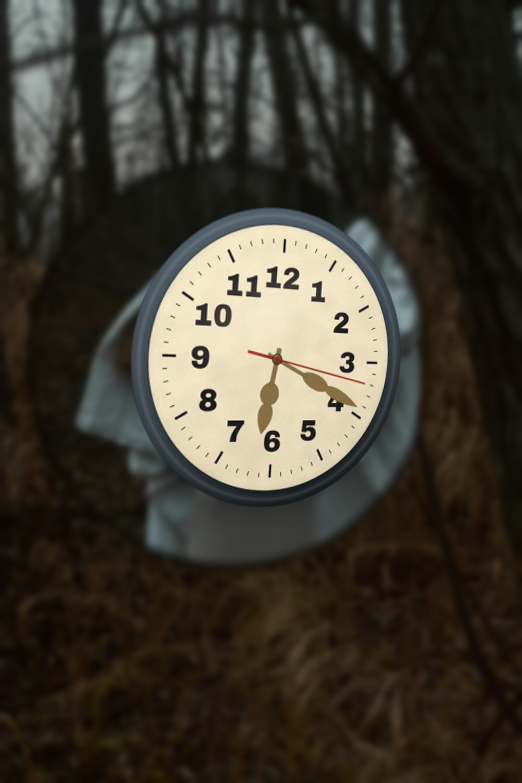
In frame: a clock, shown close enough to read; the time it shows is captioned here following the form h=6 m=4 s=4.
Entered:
h=6 m=19 s=17
